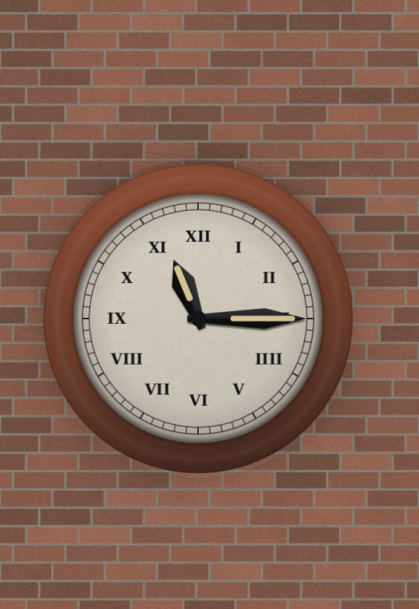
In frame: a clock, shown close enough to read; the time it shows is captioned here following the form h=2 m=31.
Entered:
h=11 m=15
